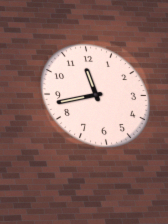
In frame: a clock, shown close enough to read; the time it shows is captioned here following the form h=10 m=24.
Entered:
h=11 m=43
